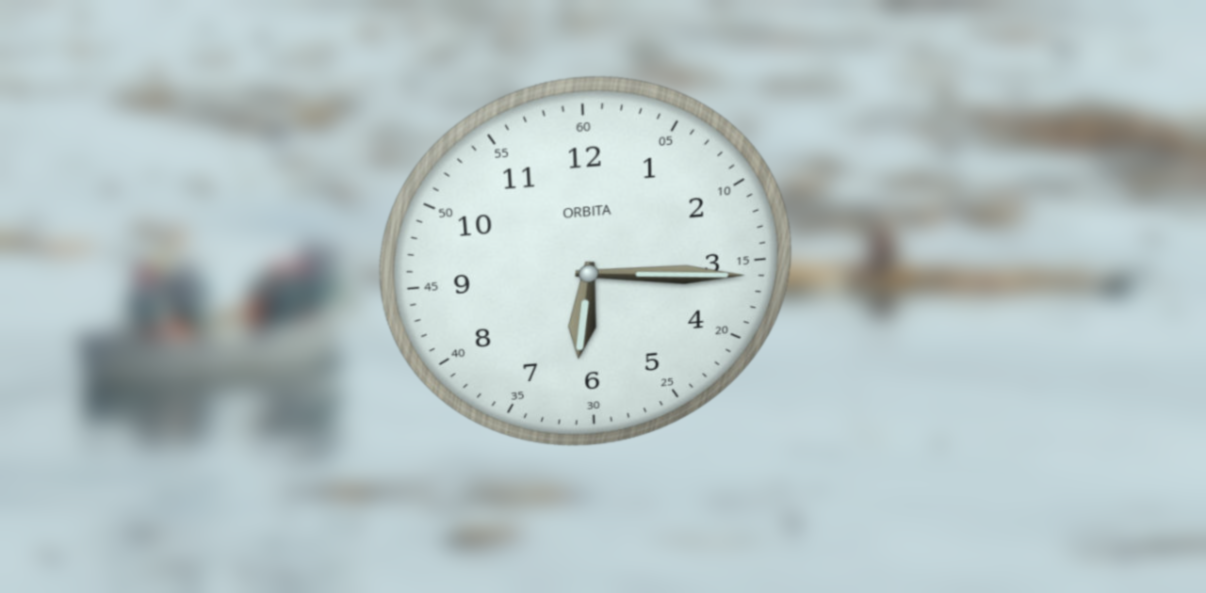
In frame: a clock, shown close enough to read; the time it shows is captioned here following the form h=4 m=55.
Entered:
h=6 m=16
